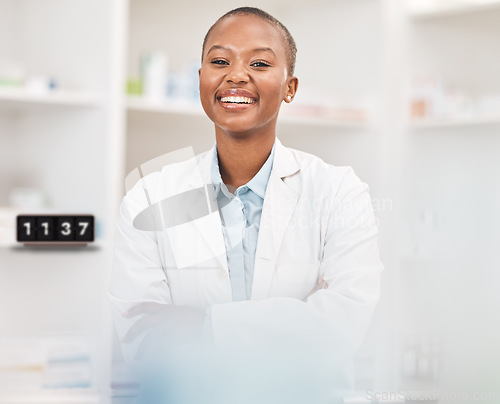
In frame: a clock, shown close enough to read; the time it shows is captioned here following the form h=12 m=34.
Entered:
h=11 m=37
